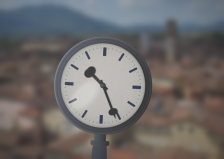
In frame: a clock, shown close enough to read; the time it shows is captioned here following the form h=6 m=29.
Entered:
h=10 m=26
